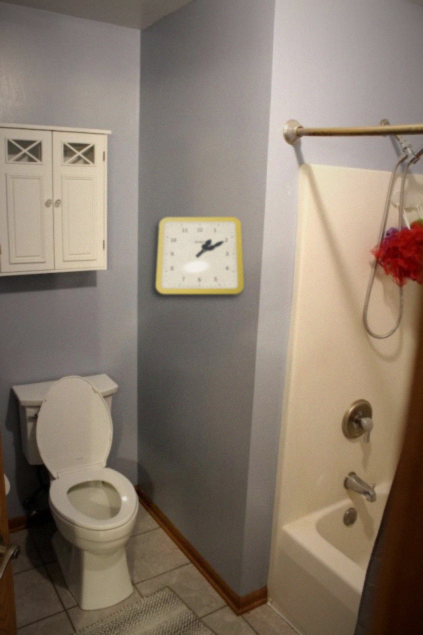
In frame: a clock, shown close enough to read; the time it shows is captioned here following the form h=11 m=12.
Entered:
h=1 m=10
